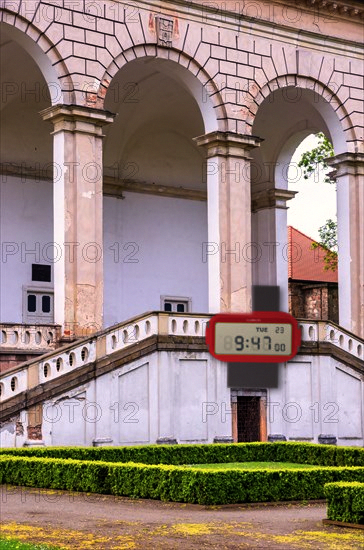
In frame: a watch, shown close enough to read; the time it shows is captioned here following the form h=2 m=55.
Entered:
h=9 m=47
